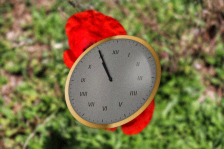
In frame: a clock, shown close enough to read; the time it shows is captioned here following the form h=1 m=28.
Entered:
h=10 m=55
